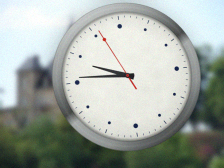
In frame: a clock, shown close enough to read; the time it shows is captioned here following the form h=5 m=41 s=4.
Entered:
h=9 m=45 s=56
